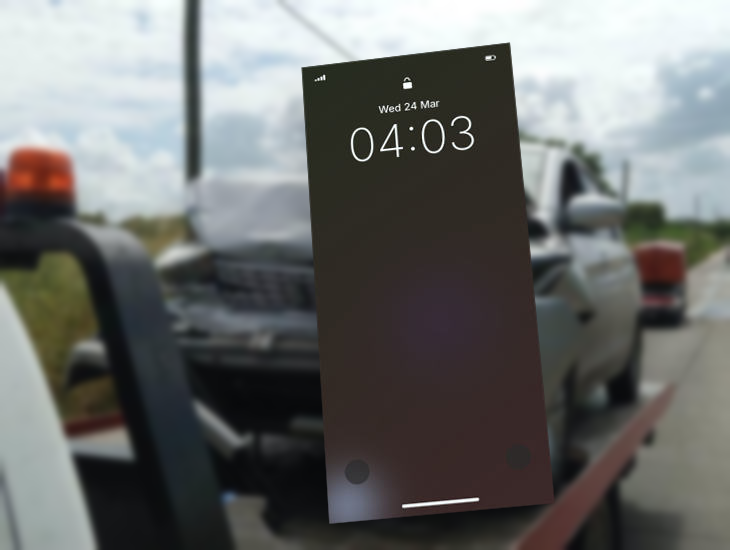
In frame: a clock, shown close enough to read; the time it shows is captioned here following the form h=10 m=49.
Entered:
h=4 m=3
